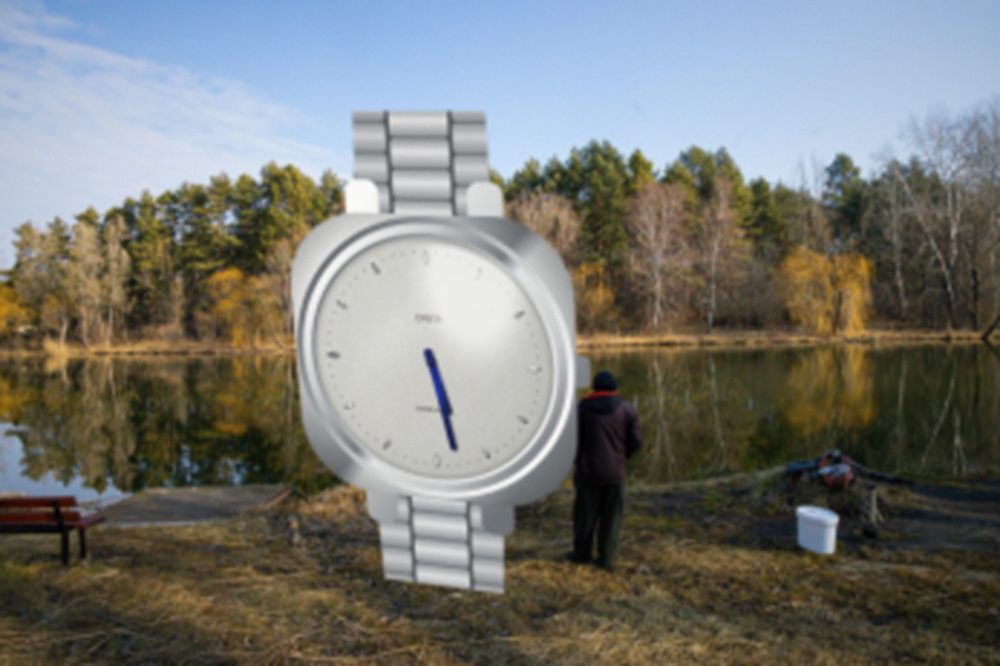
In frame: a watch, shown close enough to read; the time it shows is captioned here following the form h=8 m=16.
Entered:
h=5 m=28
